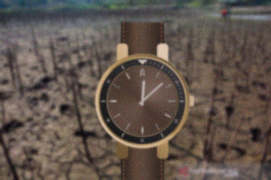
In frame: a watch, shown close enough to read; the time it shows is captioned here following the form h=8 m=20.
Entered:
h=12 m=8
